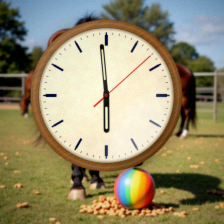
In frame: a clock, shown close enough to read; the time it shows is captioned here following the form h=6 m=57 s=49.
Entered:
h=5 m=59 s=8
